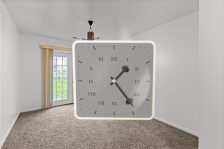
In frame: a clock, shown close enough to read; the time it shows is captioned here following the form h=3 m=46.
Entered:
h=1 m=24
